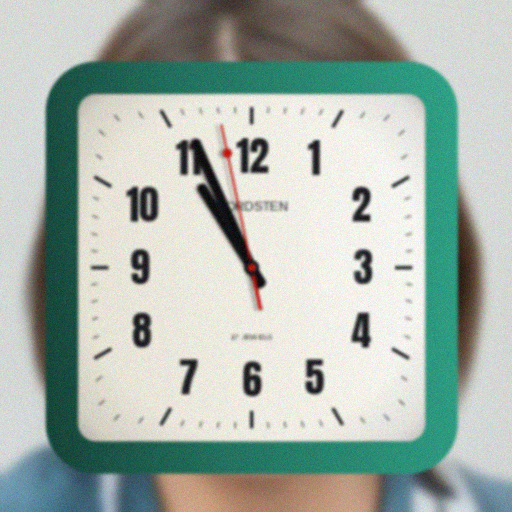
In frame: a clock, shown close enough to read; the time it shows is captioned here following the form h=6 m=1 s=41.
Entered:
h=10 m=55 s=58
